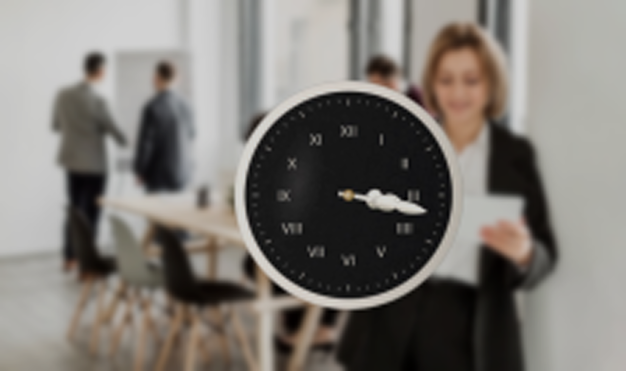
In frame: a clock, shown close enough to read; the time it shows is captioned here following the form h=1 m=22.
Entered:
h=3 m=17
